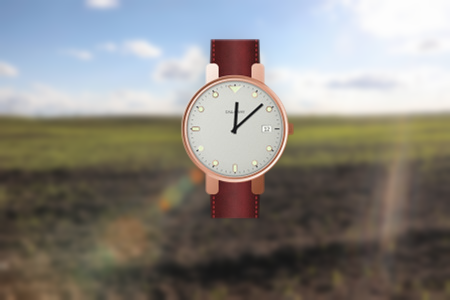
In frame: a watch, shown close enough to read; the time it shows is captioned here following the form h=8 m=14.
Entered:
h=12 m=8
